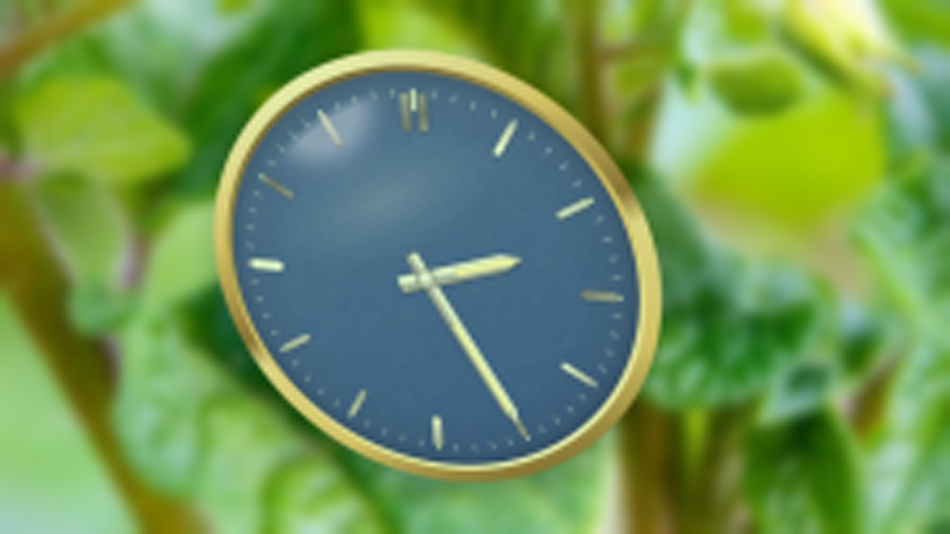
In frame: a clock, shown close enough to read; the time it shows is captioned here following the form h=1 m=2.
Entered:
h=2 m=25
